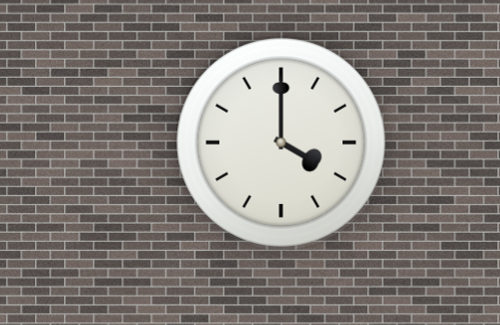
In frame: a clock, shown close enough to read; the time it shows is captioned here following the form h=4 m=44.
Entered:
h=4 m=0
